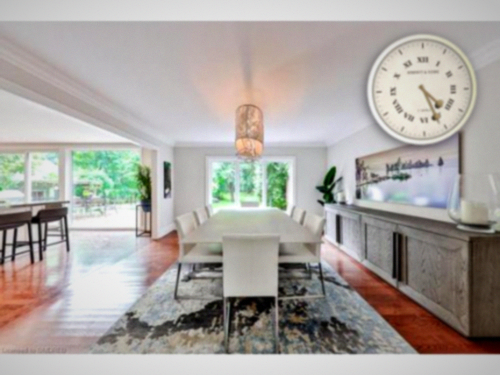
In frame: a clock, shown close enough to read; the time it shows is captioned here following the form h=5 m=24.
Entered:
h=4 m=26
